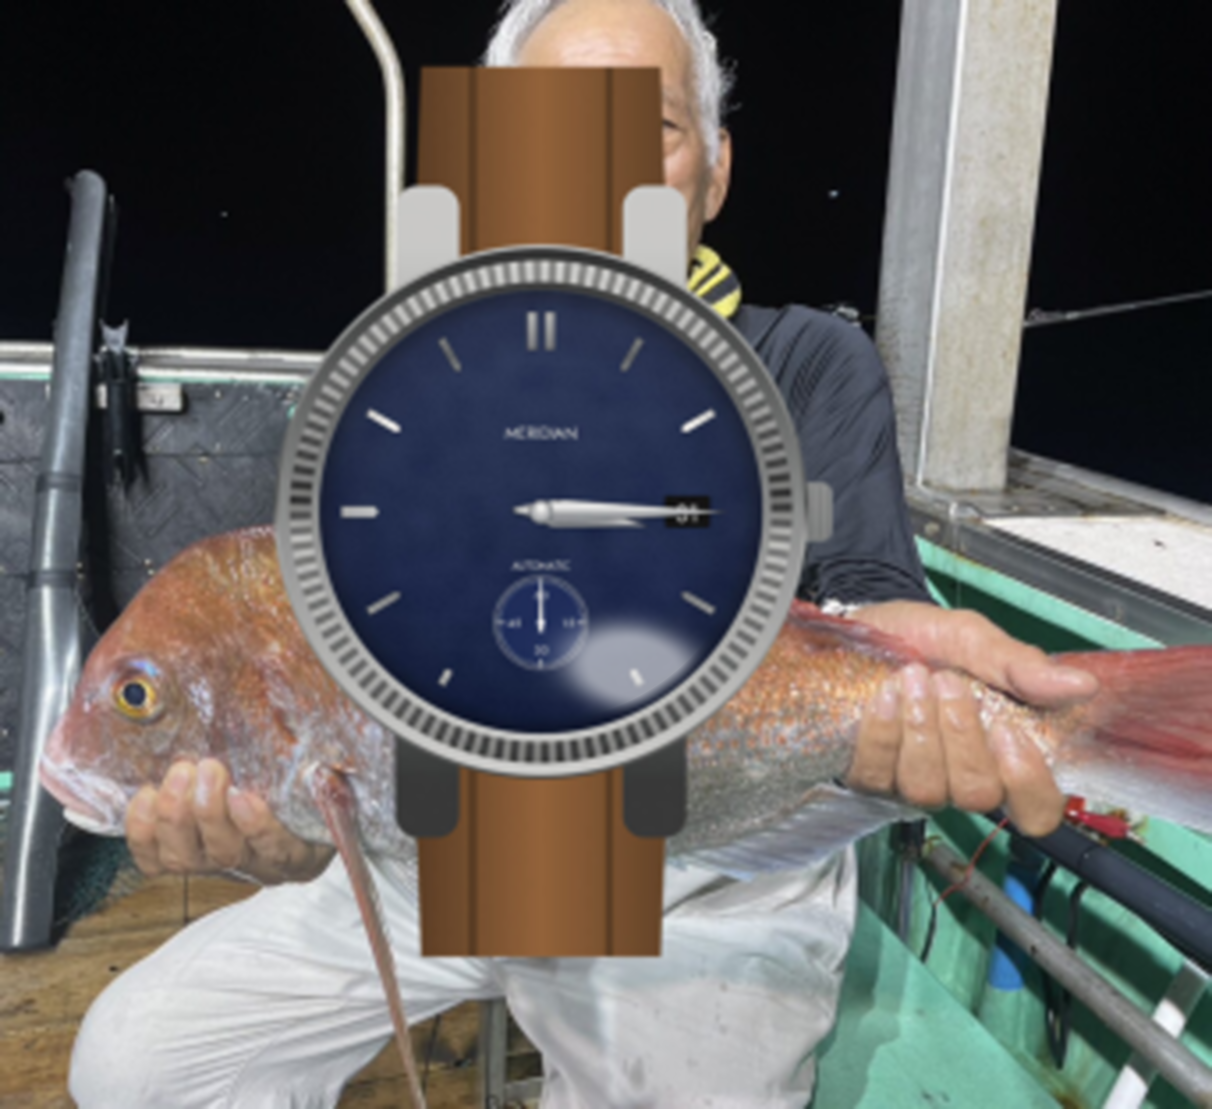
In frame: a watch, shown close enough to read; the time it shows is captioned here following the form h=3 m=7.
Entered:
h=3 m=15
